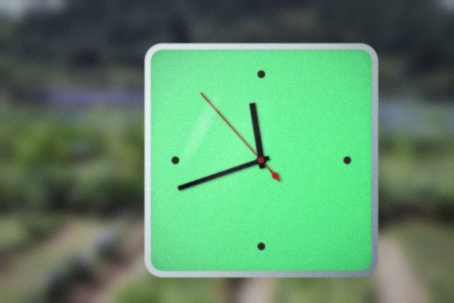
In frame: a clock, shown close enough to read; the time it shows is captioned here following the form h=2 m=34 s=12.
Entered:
h=11 m=41 s=53
